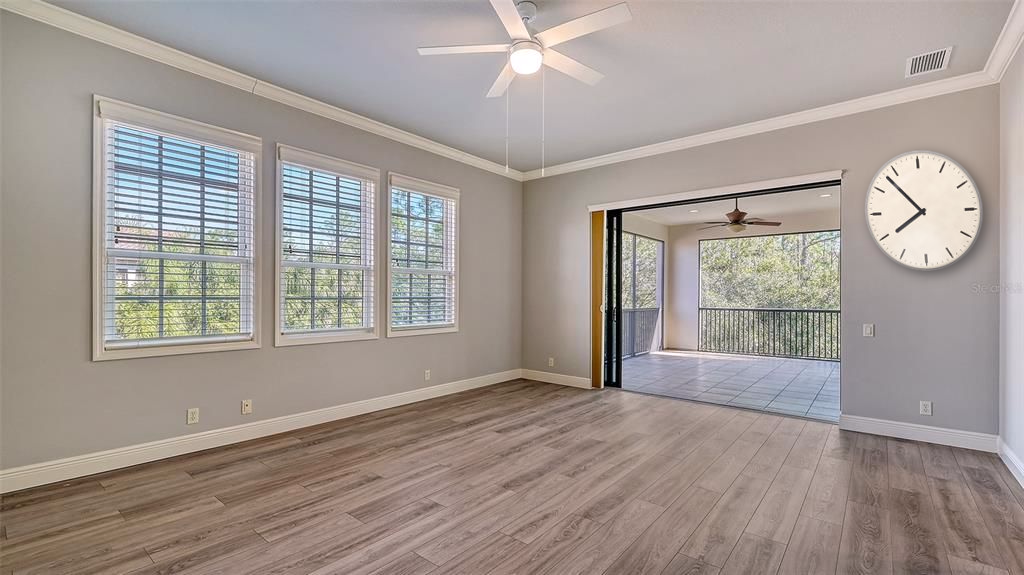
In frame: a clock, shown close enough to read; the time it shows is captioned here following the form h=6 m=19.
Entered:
h=7 m=53
